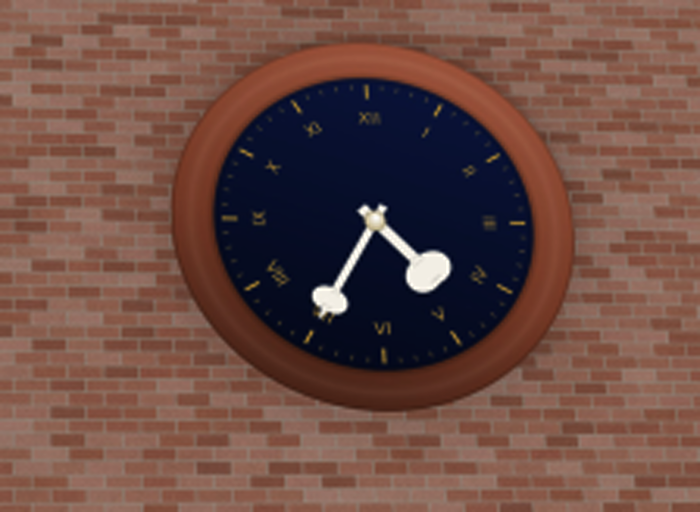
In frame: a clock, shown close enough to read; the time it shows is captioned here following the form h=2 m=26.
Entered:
h=4 m=35
